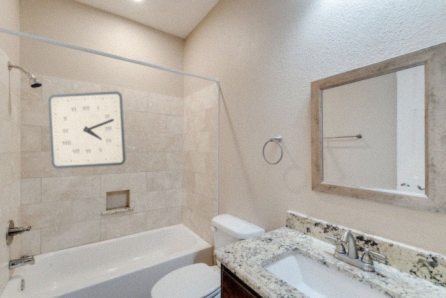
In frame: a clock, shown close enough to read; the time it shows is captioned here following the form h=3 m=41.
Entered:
h=4 m=12
